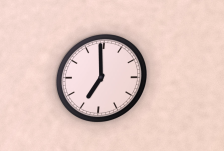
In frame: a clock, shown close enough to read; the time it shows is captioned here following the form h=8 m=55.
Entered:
h=6 m=59
